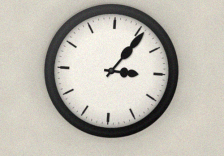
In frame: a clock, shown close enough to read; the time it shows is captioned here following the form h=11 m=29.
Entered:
h=3 m=6
